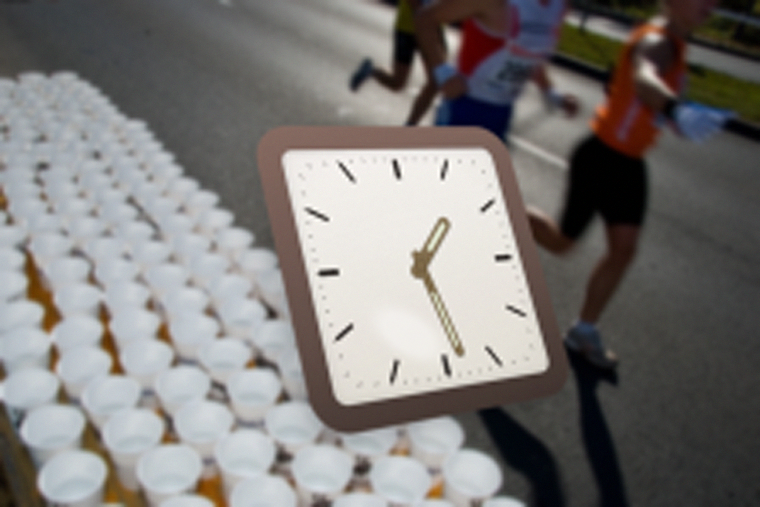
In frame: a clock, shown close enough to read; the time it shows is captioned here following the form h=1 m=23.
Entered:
h=1 m=28
